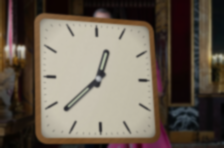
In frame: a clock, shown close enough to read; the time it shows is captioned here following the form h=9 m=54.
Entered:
h=12 m=38
